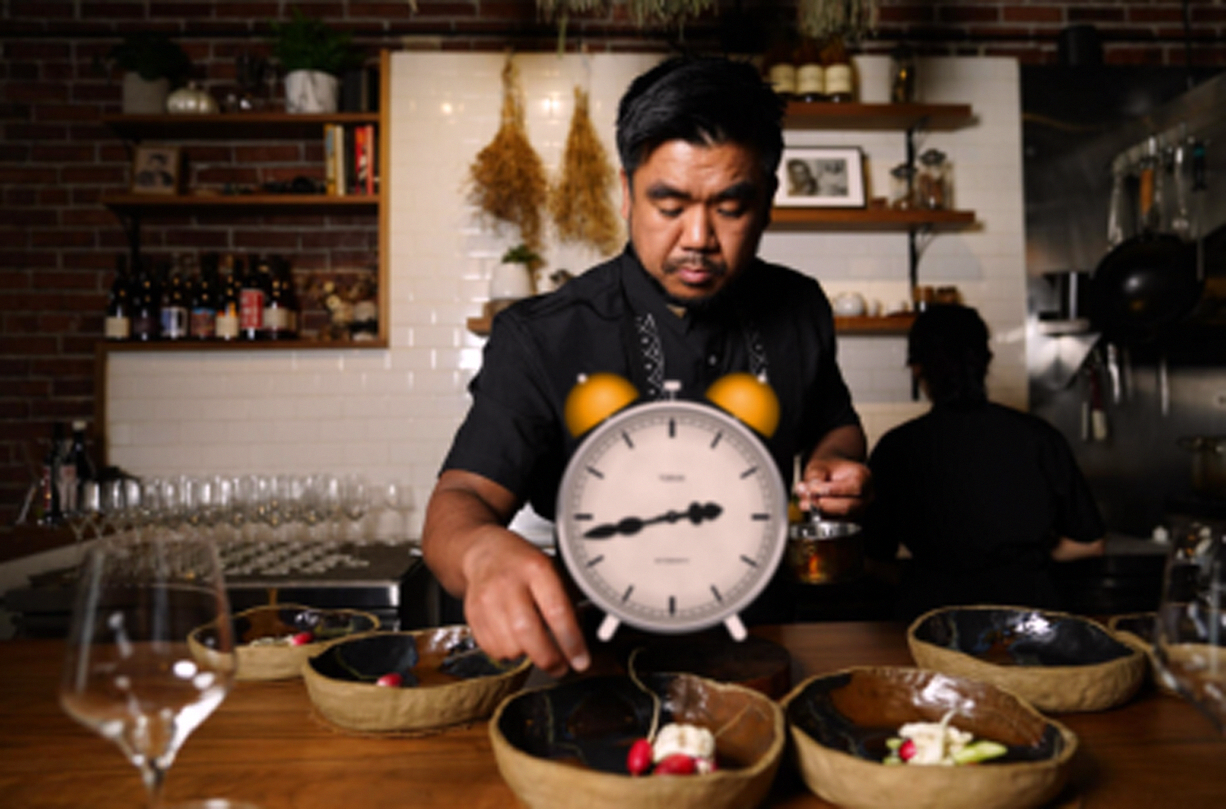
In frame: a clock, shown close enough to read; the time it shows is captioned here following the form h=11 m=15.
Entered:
h=2 m=43
